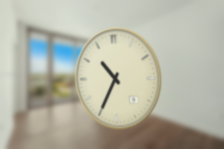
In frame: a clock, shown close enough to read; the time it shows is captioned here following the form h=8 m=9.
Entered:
h=10 m=35
